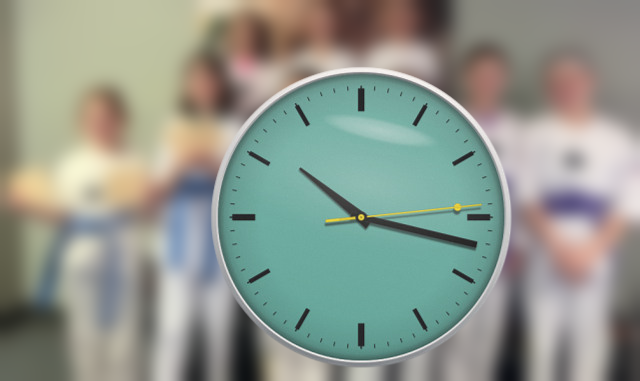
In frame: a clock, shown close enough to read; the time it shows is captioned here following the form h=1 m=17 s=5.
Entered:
h=10 m=17 s=14
